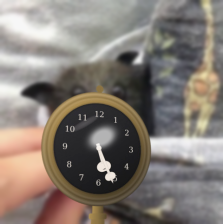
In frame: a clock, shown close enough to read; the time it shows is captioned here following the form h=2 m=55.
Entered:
h=5 m=26
